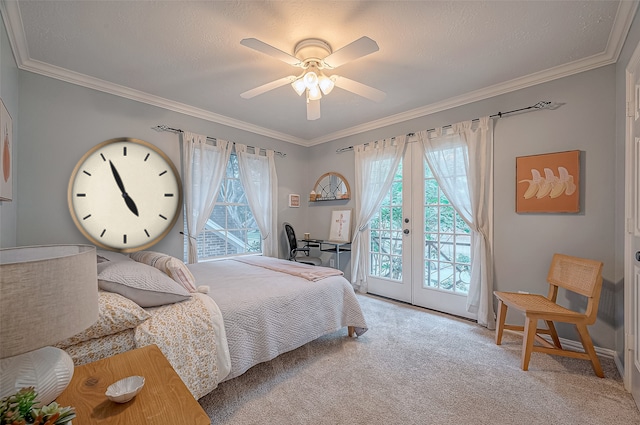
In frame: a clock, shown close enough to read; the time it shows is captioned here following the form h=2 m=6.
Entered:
h=4 m=56
